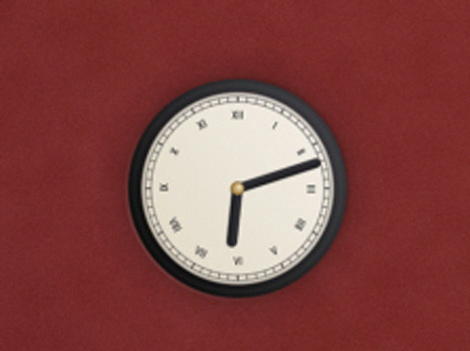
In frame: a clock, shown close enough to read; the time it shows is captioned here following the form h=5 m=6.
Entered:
h=6 m=12
